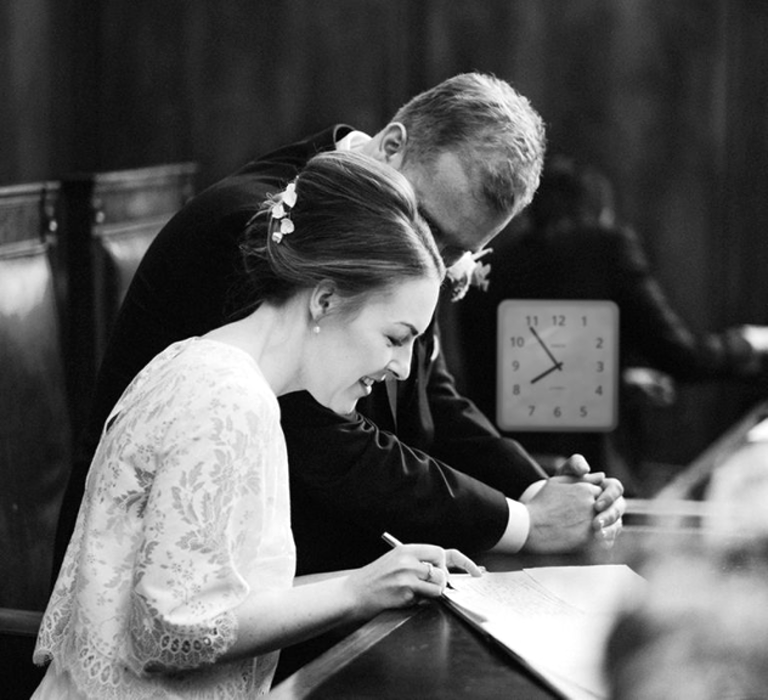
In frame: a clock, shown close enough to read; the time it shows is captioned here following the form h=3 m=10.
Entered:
h=7 m=54
